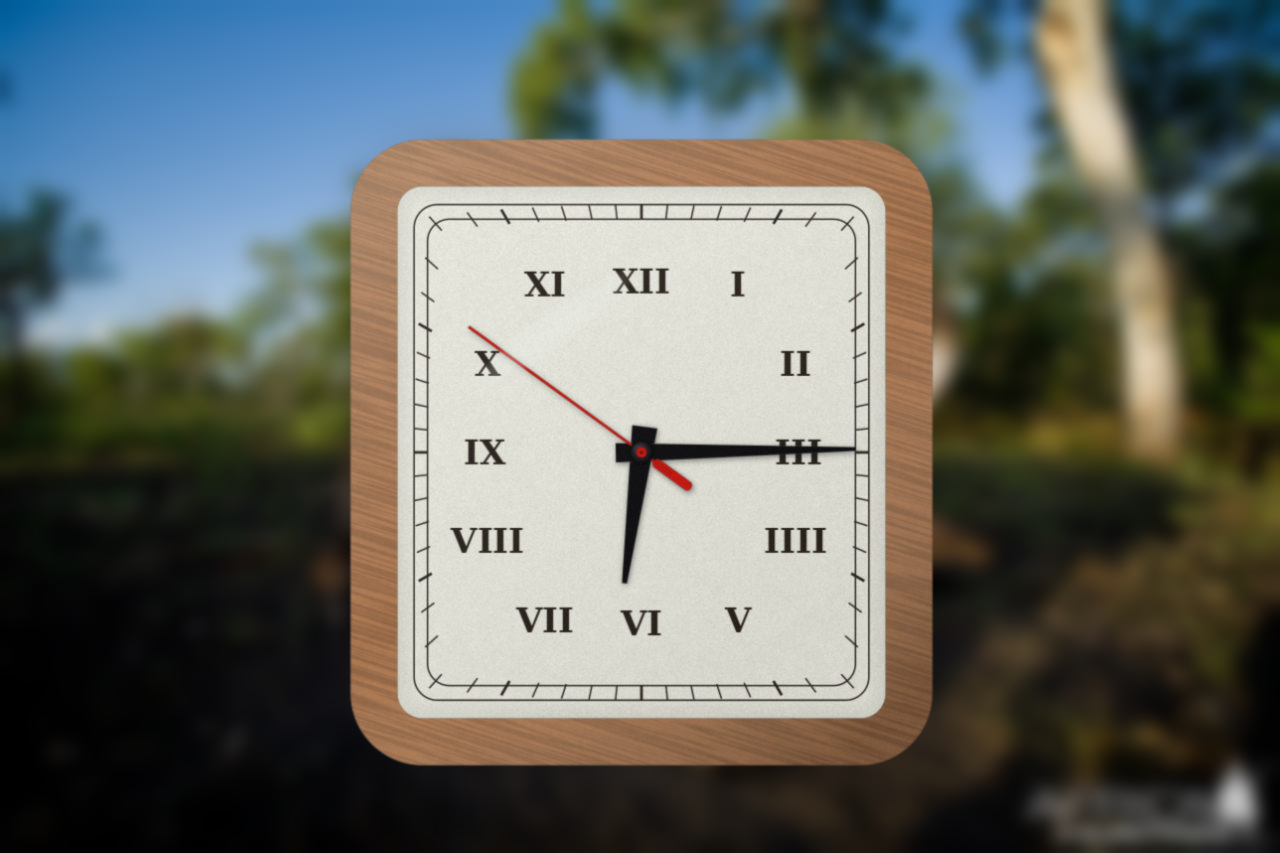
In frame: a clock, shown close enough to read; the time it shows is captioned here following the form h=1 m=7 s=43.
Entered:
h=6 m=14 s=51
